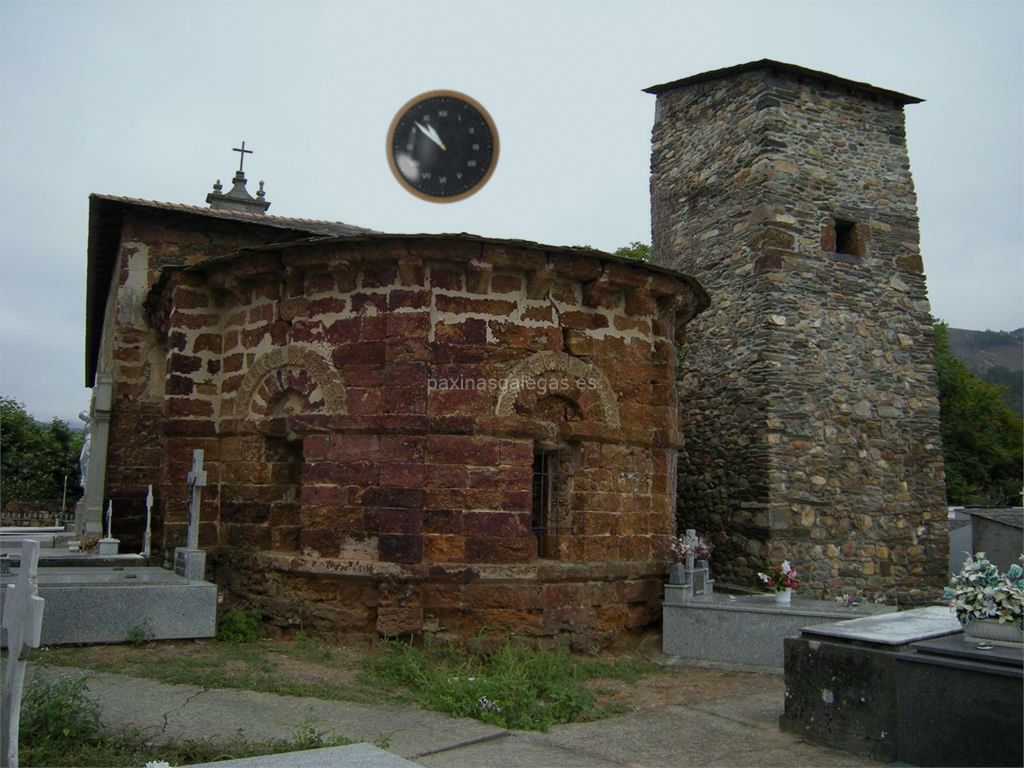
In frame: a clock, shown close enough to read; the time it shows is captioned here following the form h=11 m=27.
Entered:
h=10 m=52
